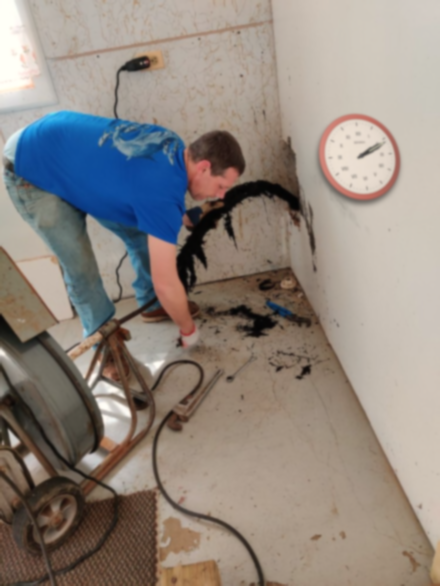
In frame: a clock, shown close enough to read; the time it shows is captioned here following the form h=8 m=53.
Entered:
h=2 m=11
